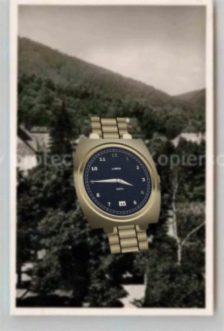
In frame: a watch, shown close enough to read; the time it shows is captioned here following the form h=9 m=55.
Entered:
h=3 m=45
